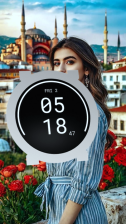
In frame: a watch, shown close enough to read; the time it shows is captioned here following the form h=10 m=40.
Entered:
h=5 m=18
